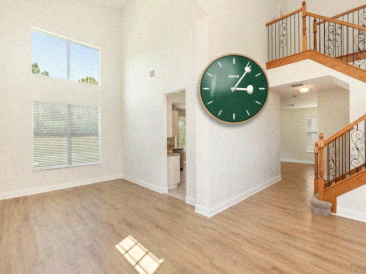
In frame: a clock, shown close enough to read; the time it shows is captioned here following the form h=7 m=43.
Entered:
h=3 m=6
